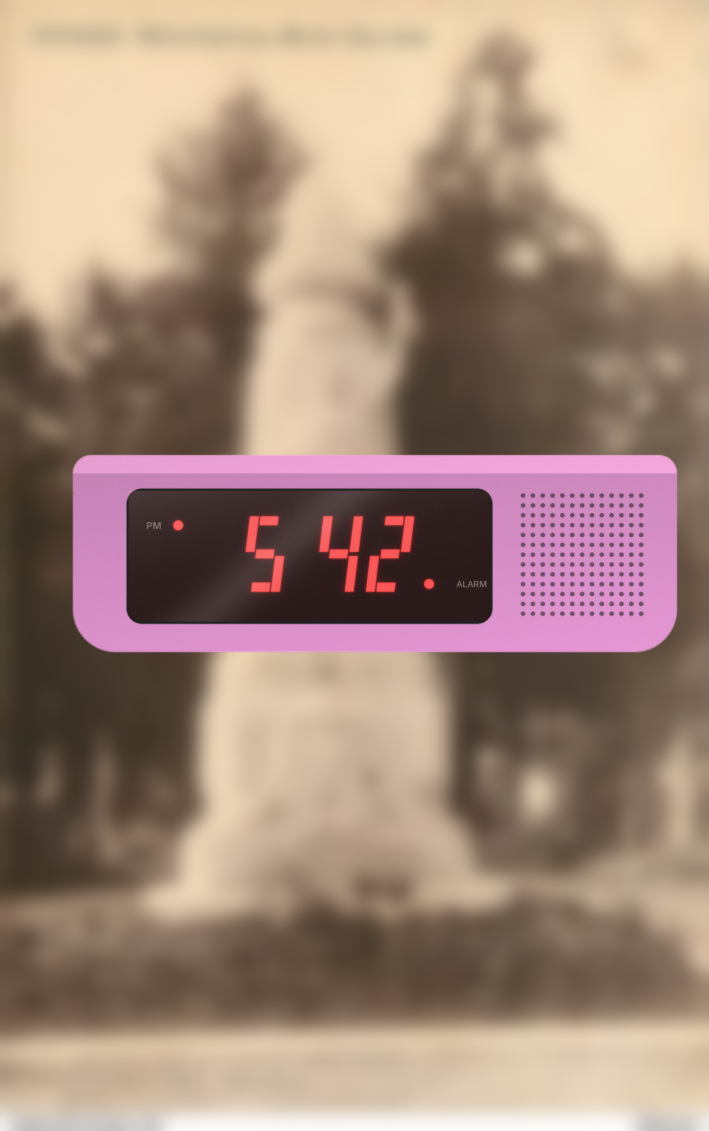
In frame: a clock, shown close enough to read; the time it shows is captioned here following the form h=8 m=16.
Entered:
h=5 m=42
